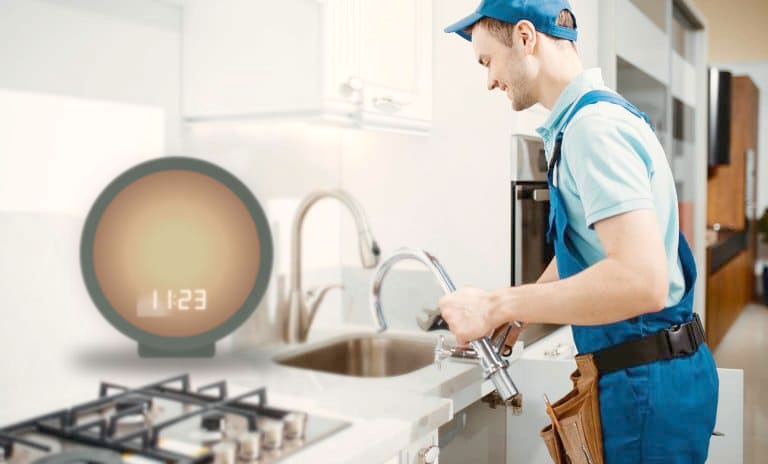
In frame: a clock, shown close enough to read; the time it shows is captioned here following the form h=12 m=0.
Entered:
h=11 m=23
